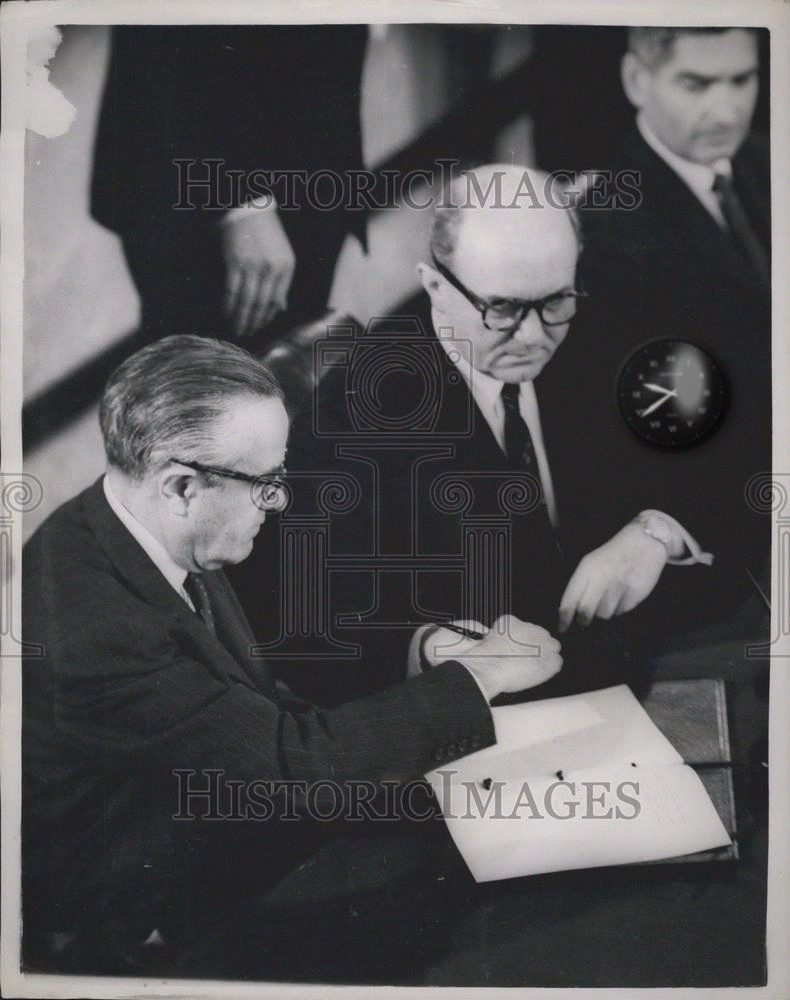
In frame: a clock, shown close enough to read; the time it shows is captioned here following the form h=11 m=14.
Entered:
h=9 m=39
